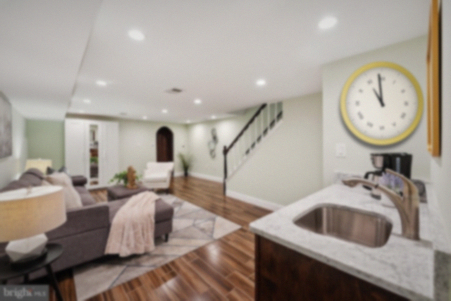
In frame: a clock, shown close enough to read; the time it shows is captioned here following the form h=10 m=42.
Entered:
h=10 m=59
